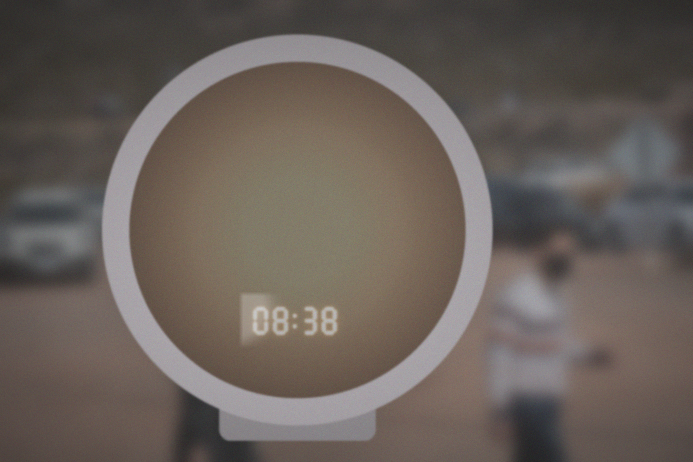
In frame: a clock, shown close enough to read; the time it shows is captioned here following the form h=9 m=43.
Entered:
h=8 m=38
